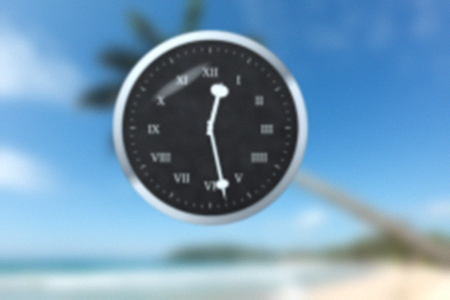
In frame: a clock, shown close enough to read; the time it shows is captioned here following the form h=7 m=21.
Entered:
h=12 m=28
